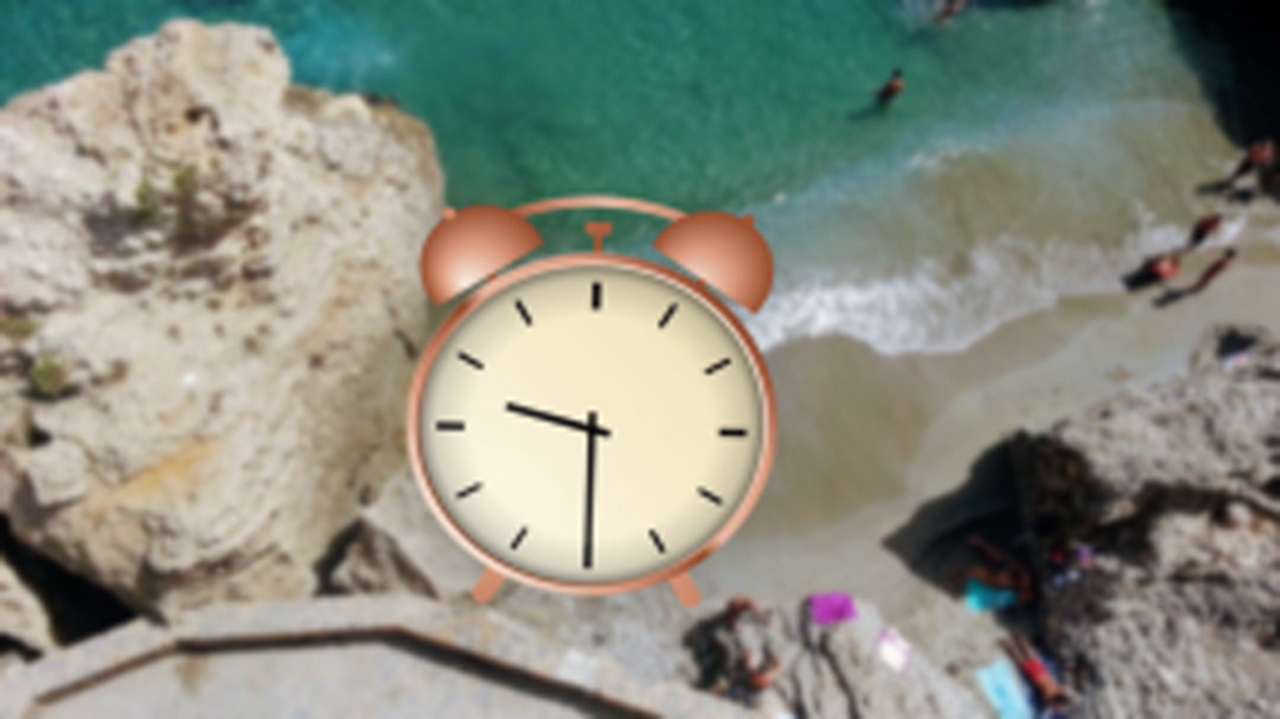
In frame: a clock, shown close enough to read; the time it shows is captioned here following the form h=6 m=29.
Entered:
h=9 m=30
